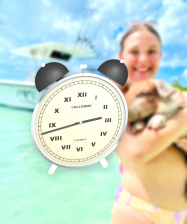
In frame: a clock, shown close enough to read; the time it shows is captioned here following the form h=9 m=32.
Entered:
h=2 m=43
